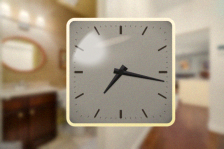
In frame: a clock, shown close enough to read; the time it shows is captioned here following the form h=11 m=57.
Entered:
h=7 m=17
